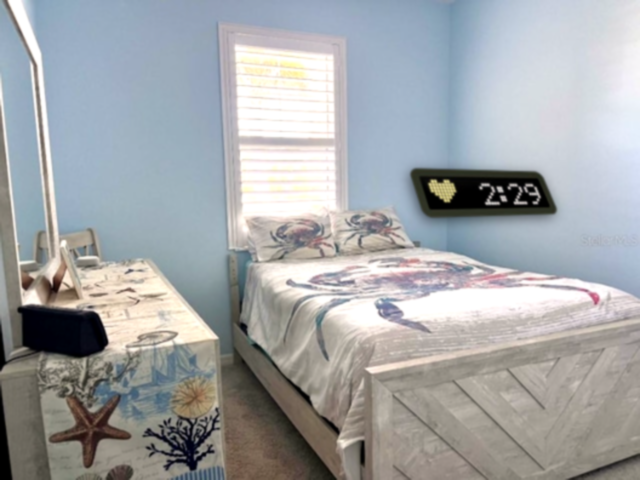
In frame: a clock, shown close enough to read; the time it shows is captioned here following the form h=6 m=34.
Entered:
h=2 m=29
